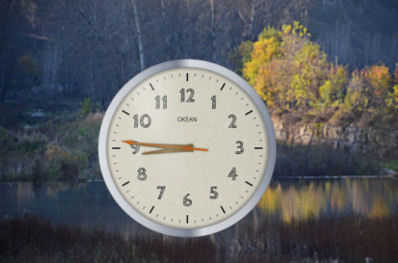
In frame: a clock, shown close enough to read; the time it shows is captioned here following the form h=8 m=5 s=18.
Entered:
h=8 m=45 s=46
